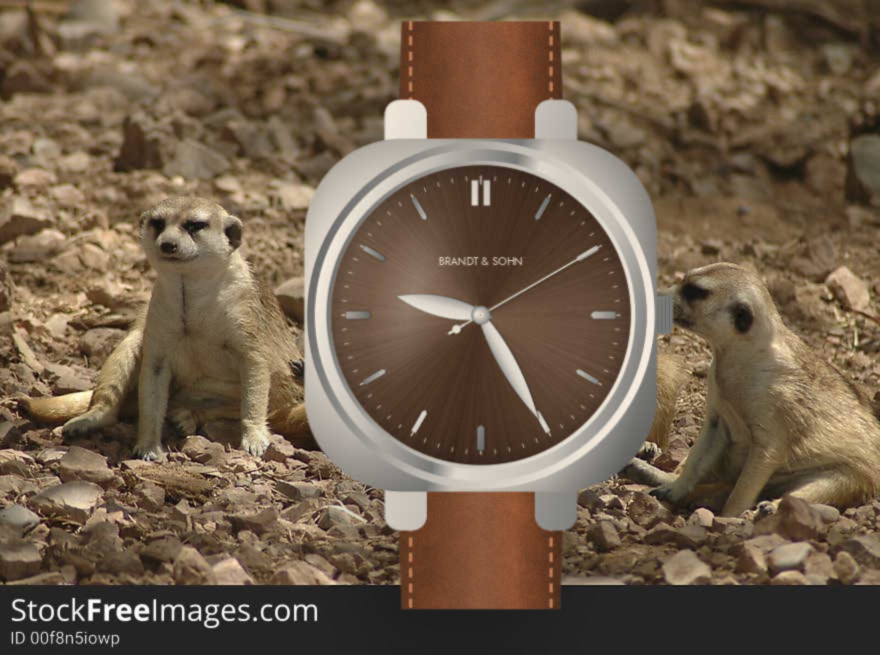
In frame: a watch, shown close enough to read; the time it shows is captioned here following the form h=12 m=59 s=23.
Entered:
h=9 m=25 s=10
